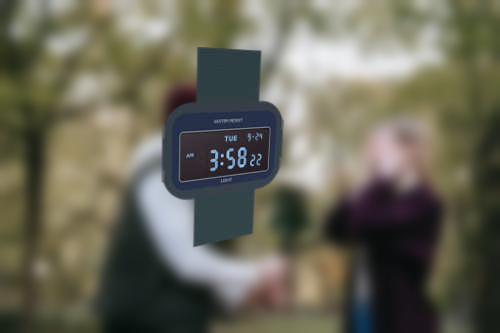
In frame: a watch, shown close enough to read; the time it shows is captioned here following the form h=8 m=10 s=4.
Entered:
h=3 m=58 s=22
